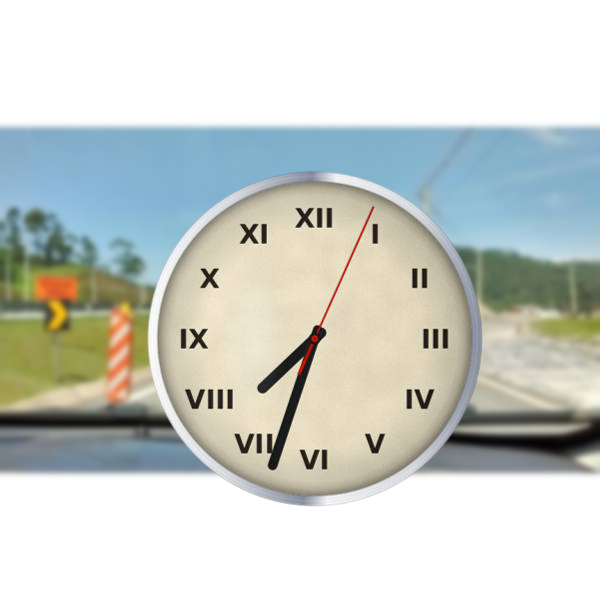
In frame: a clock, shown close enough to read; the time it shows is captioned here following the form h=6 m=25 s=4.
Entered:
h=7 m=33 s=4
